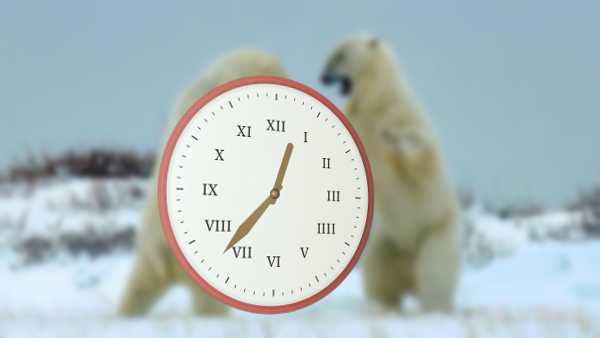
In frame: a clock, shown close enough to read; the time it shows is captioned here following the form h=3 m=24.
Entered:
h=12 m=37
